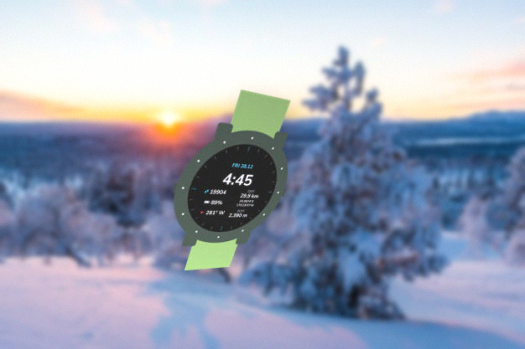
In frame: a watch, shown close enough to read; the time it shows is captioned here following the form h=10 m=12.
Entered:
h=4 m=45
